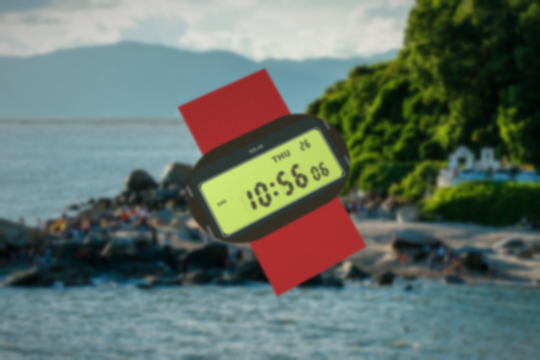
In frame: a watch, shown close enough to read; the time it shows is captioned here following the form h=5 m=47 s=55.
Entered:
h=10 m=56 s=6
